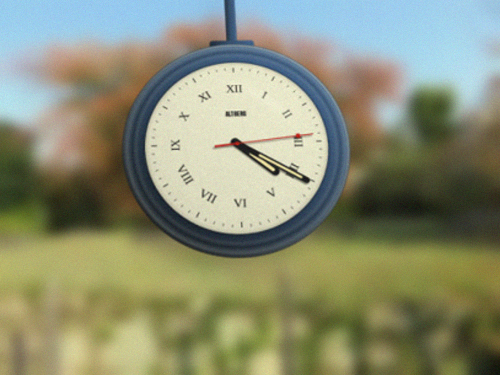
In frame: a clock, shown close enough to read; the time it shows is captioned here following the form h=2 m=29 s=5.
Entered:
h=4 m=20 s=14
